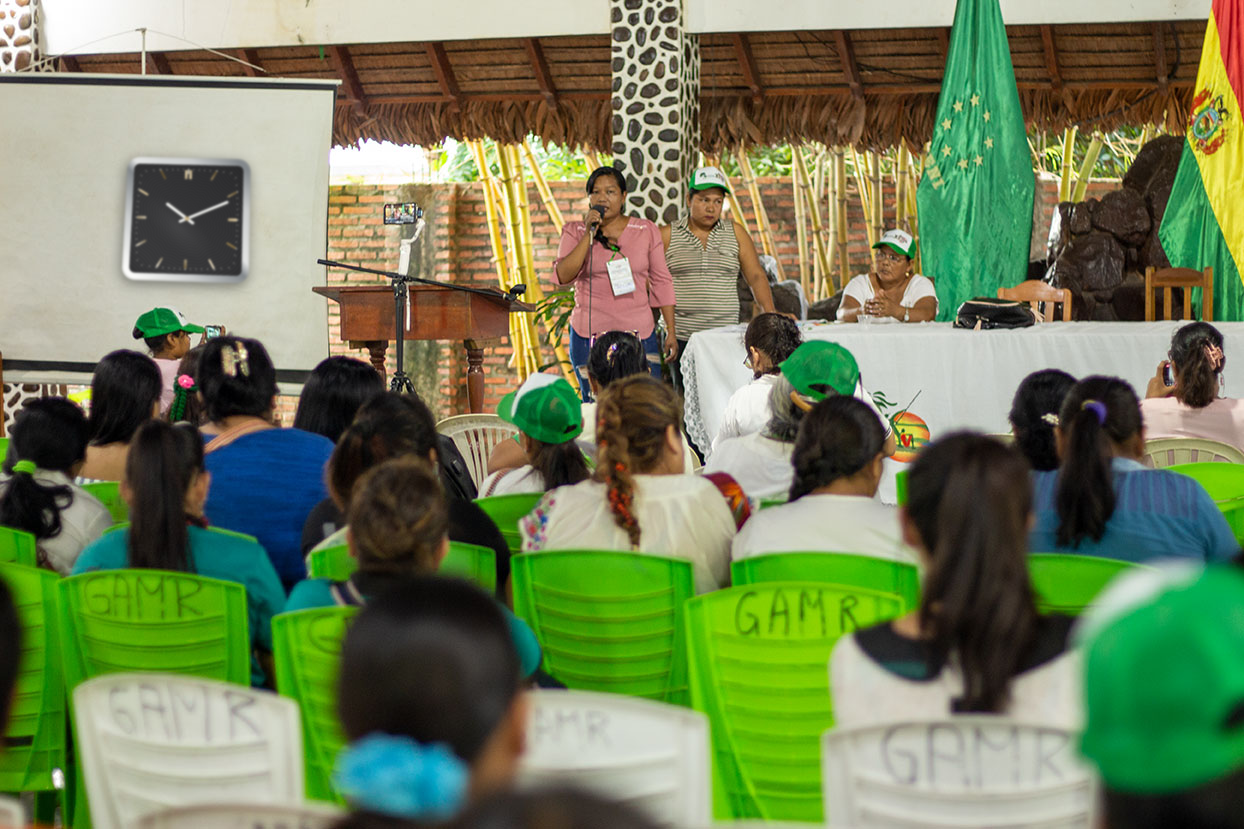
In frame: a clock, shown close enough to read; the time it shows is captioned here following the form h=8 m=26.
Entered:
h=10 m=11
